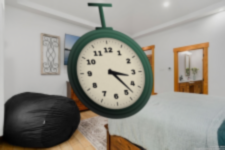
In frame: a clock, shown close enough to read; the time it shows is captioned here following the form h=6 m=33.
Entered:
h=3 m=23
